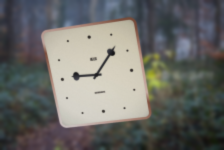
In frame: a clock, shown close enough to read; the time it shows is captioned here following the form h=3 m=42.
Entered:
h=9 m=7
